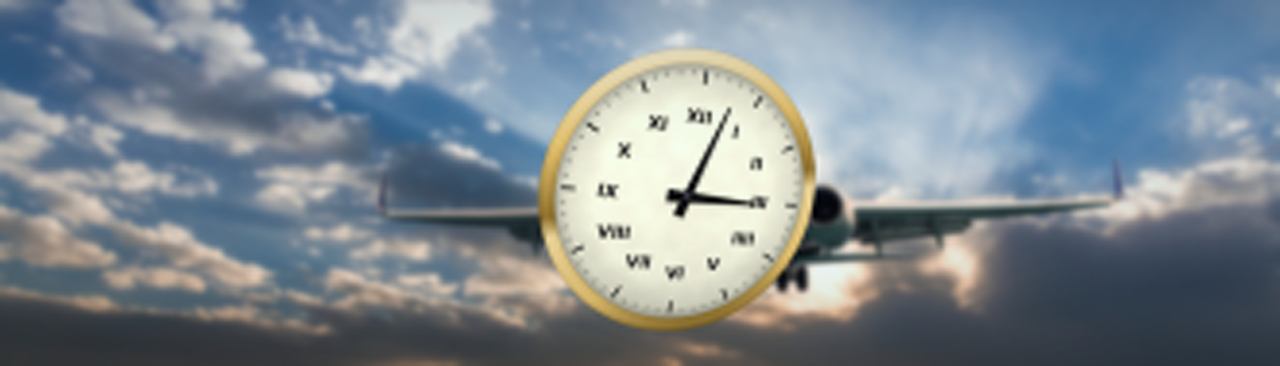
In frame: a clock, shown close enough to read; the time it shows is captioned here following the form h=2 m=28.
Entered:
h=3 m=3
